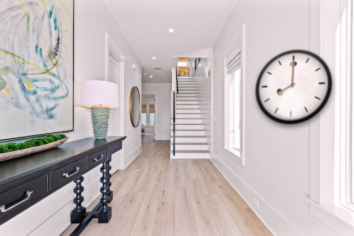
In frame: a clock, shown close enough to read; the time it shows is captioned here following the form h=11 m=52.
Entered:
h=8 m=0
